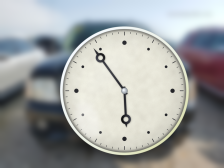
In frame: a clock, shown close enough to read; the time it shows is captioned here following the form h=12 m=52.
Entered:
h=5 m=54
